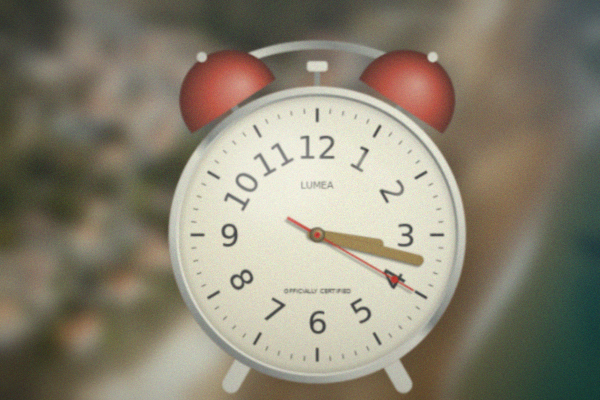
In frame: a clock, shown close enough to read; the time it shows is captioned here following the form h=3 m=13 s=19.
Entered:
h=3 m=17 s=20
